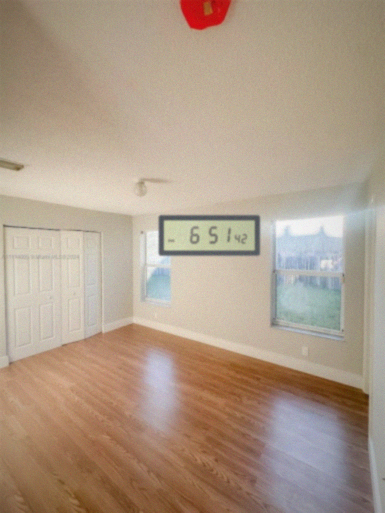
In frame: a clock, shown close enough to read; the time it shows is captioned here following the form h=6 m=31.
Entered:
h=6 m=51
